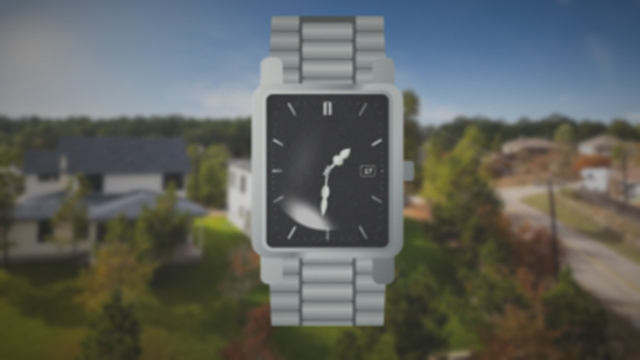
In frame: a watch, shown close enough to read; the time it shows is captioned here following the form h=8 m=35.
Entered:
h=1 m=31
